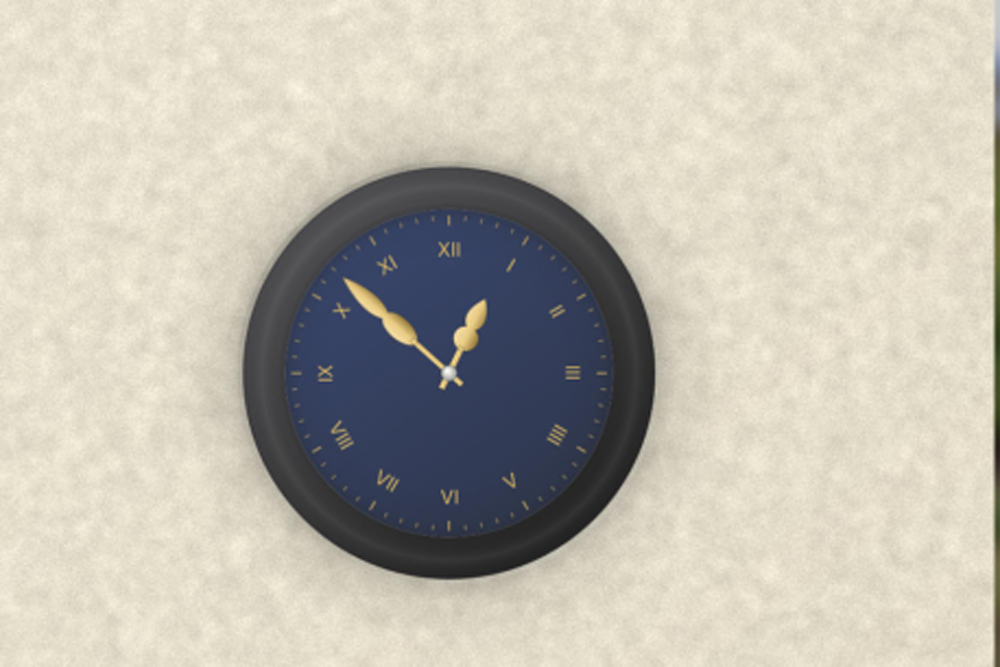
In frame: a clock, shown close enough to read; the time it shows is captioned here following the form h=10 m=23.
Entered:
h=12 m=52
